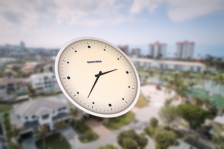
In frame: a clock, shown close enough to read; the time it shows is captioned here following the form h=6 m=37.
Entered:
h=2 m=37
